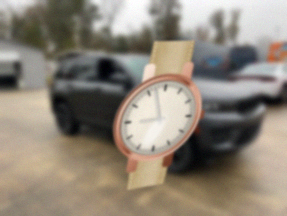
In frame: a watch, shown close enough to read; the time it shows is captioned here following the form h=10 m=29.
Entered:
h=8 m=57
